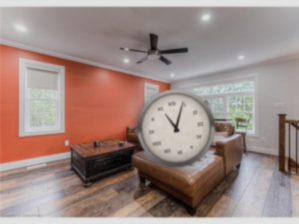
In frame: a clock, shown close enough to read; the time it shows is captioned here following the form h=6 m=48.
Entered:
h=11 m=4
